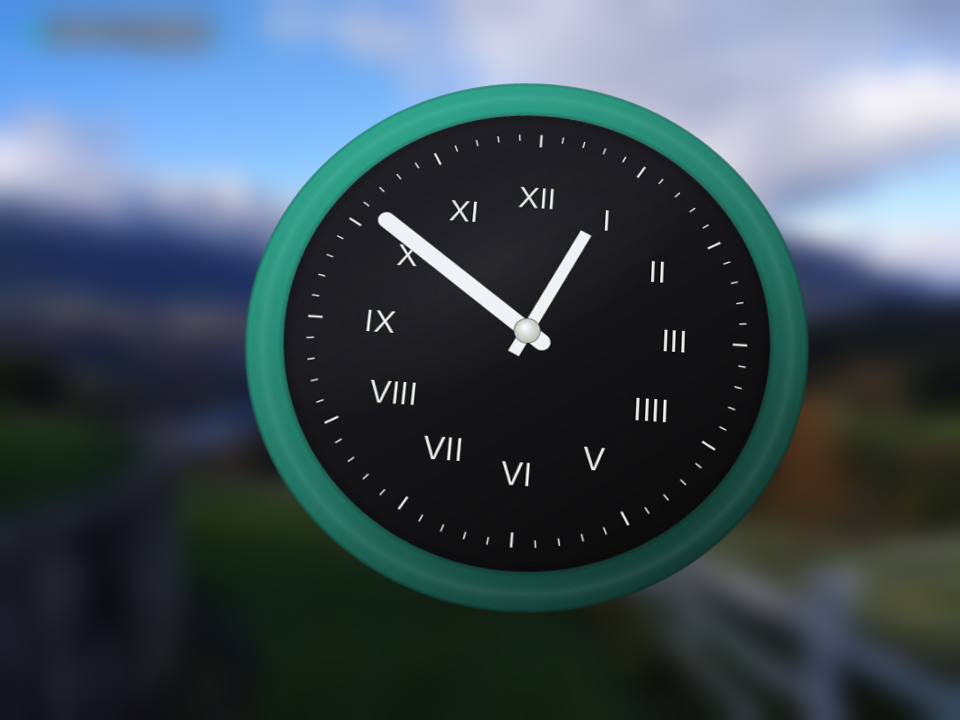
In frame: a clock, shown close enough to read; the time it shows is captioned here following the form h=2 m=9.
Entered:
h=12 m=51
